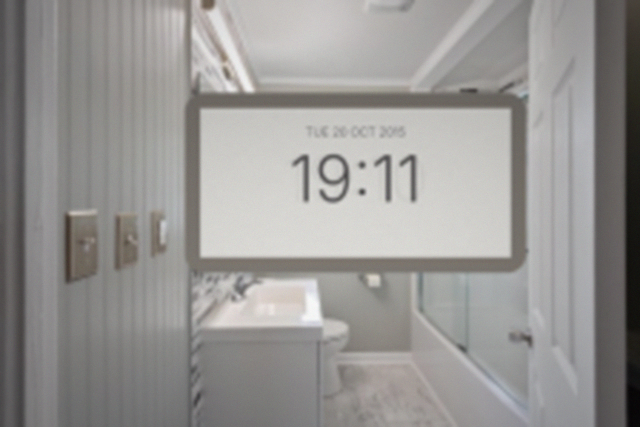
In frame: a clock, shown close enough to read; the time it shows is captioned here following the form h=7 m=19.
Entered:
h=19 m=11
